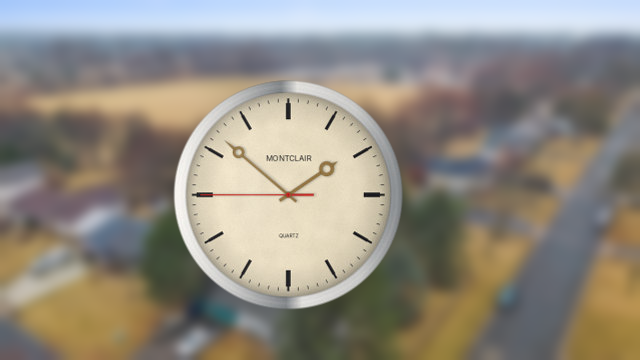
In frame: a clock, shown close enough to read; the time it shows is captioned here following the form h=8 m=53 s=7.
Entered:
h=1 m=51 s=45
